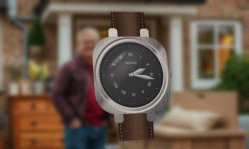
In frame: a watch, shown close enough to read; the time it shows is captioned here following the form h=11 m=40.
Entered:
h=2 m=17
